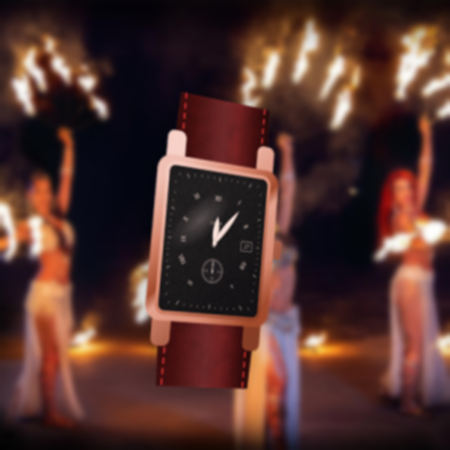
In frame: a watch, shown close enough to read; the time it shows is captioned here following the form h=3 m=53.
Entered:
h=12 m=6
